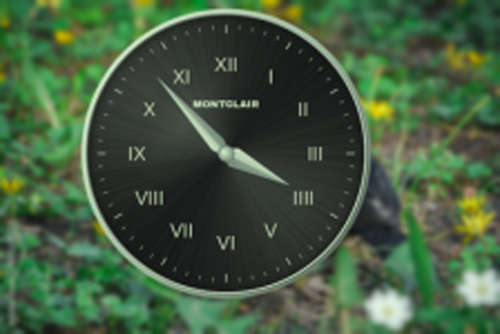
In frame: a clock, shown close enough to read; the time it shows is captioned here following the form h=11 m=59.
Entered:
h=3 m=53
